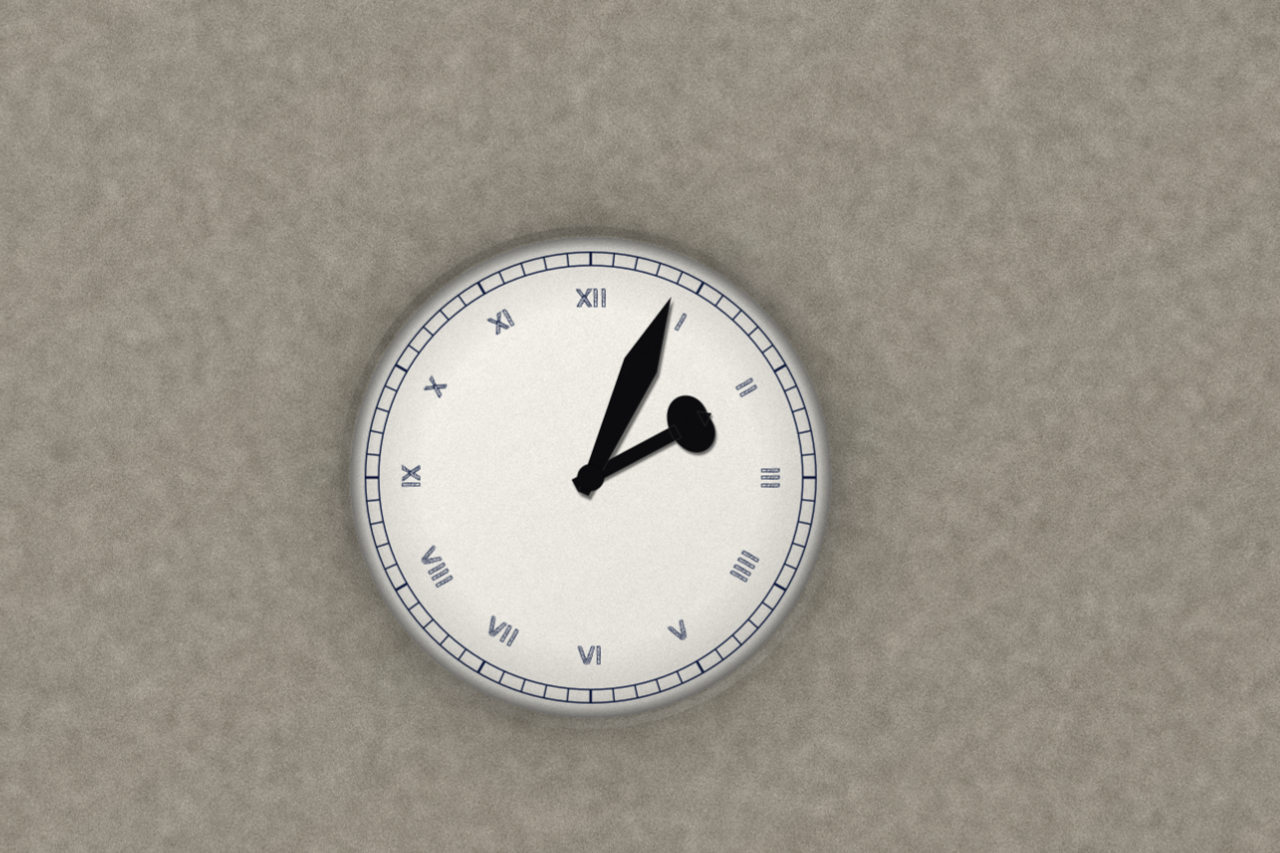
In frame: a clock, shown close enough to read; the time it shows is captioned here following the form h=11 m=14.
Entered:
h=2 m=4
